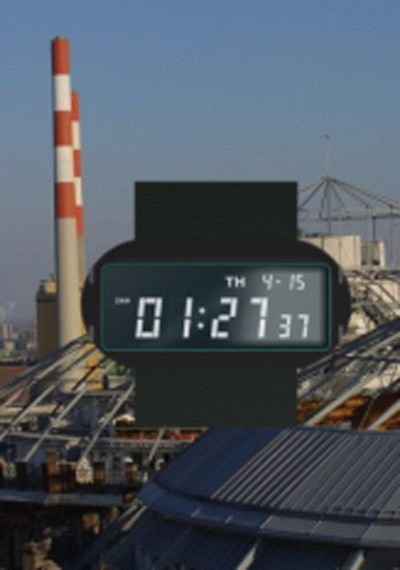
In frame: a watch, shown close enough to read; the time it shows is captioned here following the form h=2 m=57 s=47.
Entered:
h=1 m=27 s=37
